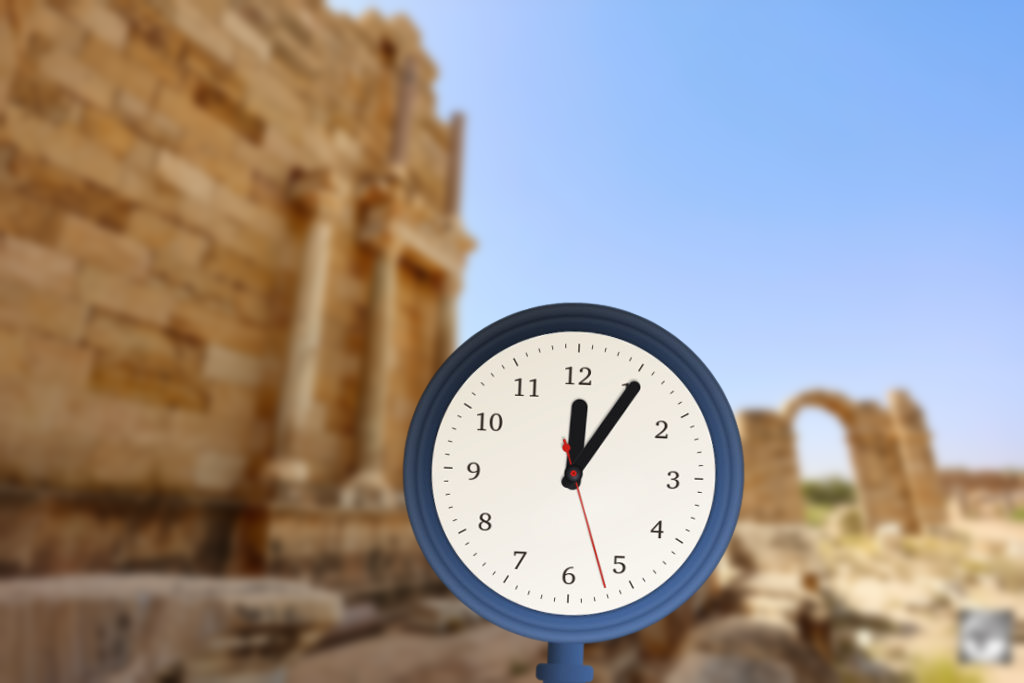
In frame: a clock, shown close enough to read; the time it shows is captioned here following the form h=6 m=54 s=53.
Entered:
h=12 m=5 s=27
